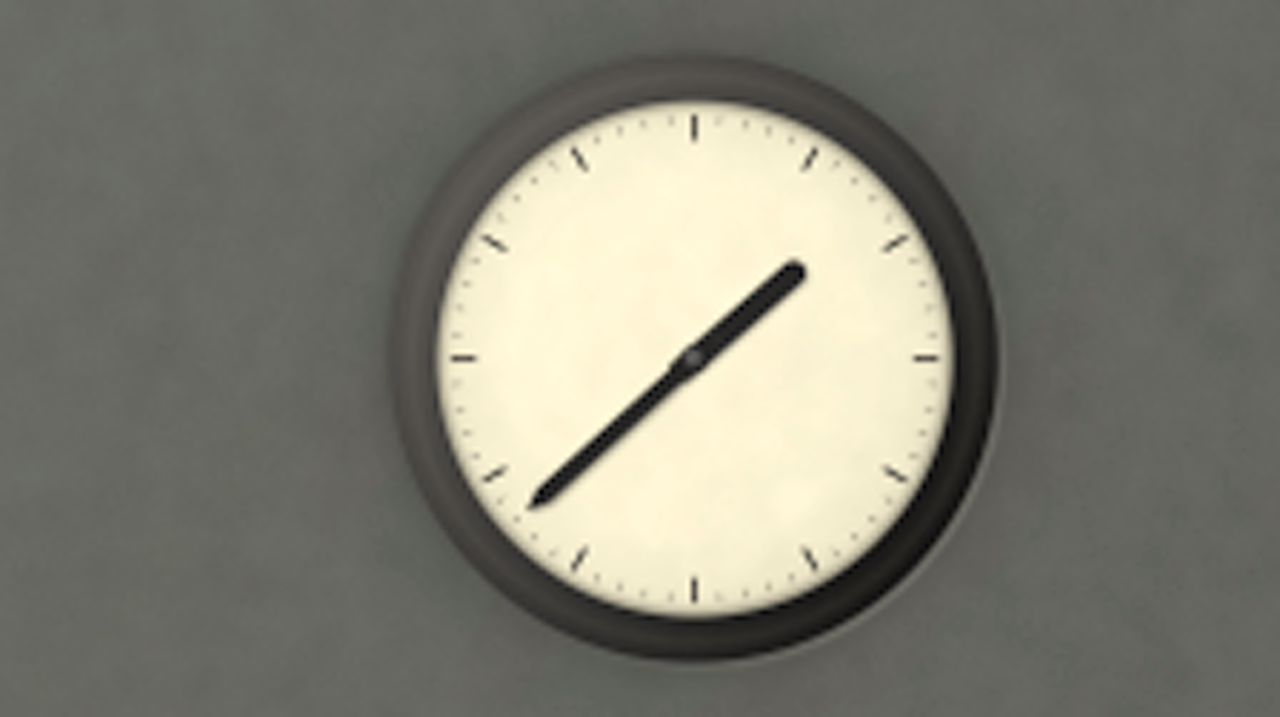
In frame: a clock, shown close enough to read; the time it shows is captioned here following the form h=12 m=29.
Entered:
h=1 m=38
